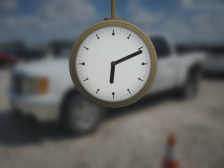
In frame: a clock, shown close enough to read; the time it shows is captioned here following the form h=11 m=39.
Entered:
h=6 m=11
